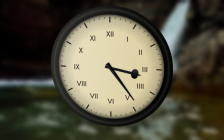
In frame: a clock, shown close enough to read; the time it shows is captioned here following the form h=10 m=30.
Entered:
h=3 m=24
